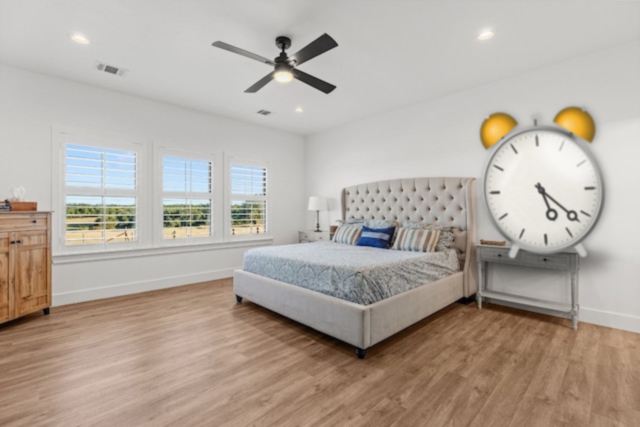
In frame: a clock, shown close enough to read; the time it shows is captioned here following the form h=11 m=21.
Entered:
h=5 m=22
